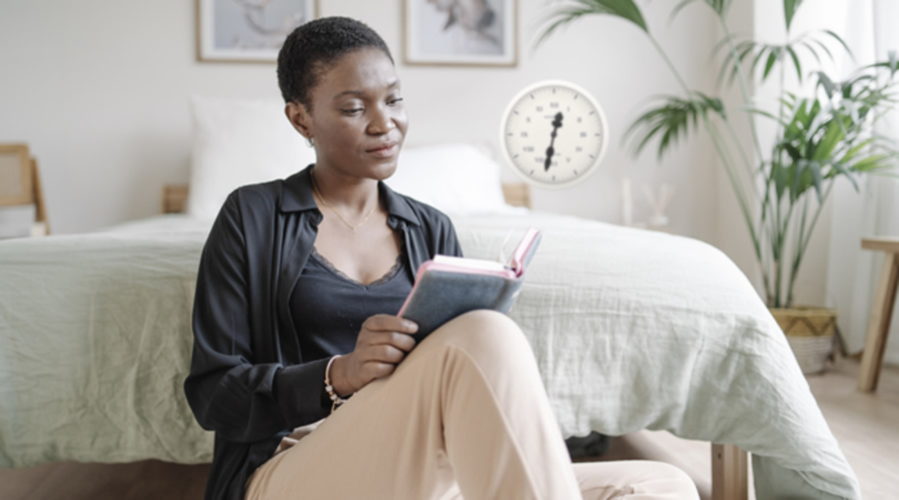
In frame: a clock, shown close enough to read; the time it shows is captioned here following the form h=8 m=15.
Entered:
h=12 m=32
